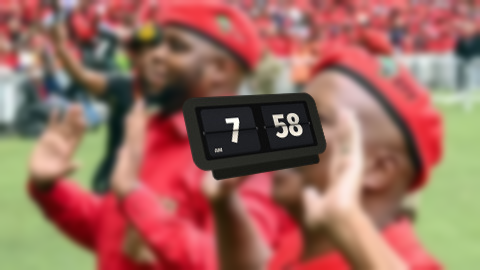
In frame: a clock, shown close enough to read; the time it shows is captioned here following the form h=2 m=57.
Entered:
h=7 m=58
